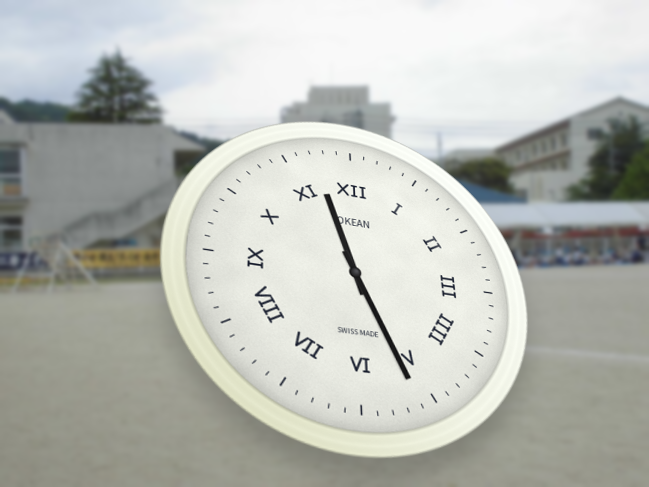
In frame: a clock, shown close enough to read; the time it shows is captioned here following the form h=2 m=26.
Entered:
h=11 m=26
